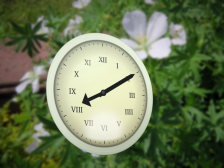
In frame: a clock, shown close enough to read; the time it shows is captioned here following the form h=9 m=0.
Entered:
h=8 m=10
